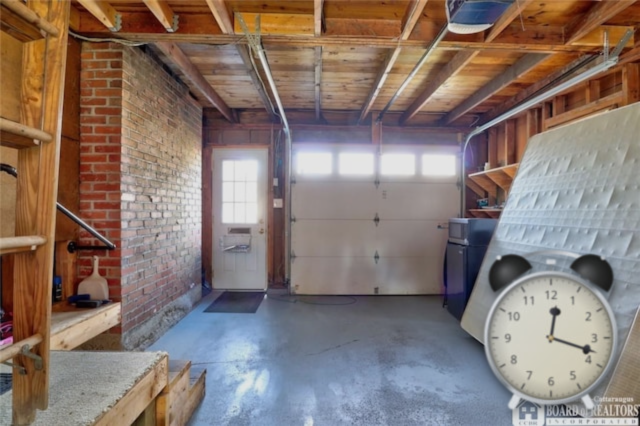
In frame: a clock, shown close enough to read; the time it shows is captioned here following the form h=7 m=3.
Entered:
h=12 m=18
